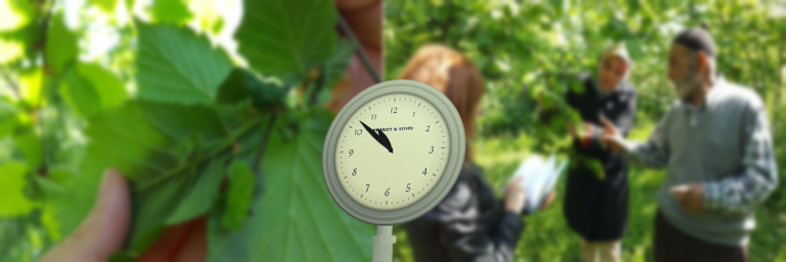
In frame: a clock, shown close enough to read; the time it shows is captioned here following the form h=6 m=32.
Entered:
h=10 m=52
